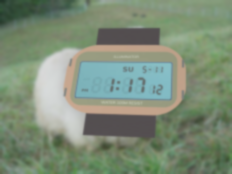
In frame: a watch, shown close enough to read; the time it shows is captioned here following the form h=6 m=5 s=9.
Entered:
h=1 m=17 s=12
